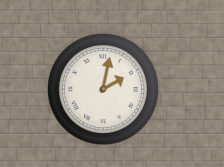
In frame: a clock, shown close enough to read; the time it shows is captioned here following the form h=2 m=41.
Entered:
h=2 m=2
